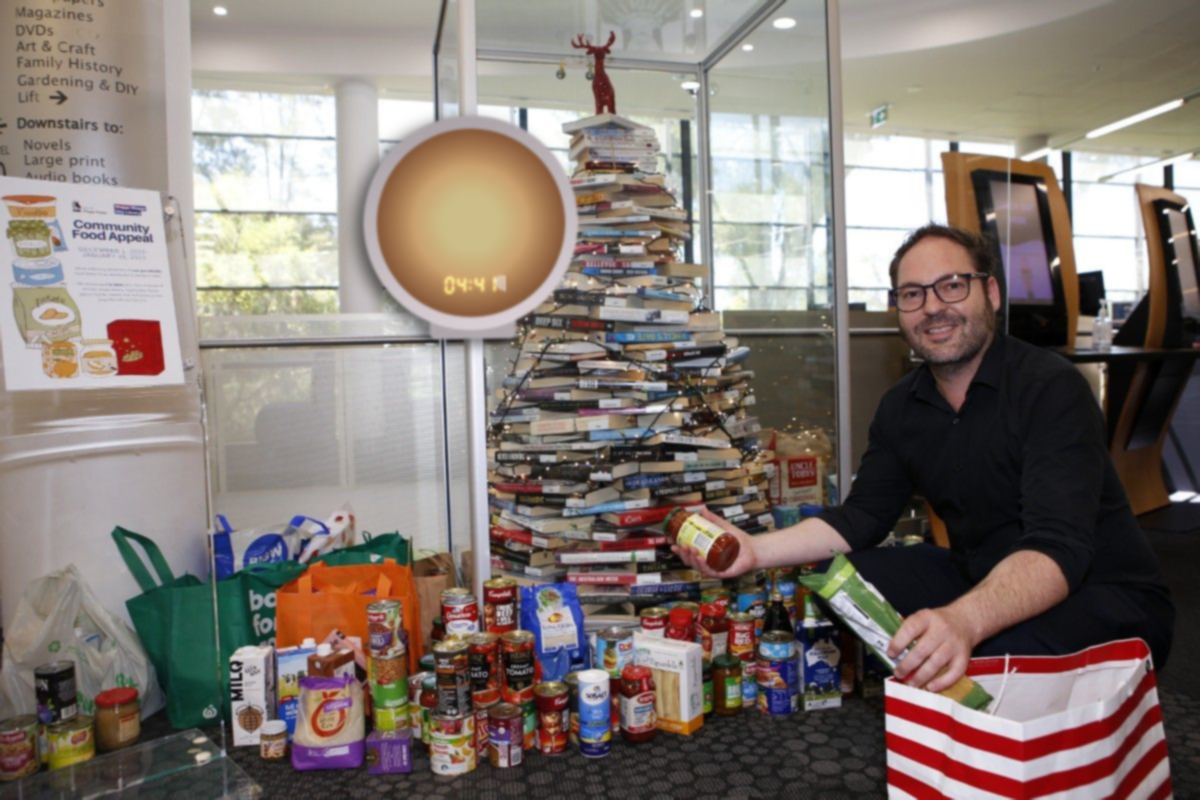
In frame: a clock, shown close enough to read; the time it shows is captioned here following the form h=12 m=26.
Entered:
h=4 m=41
